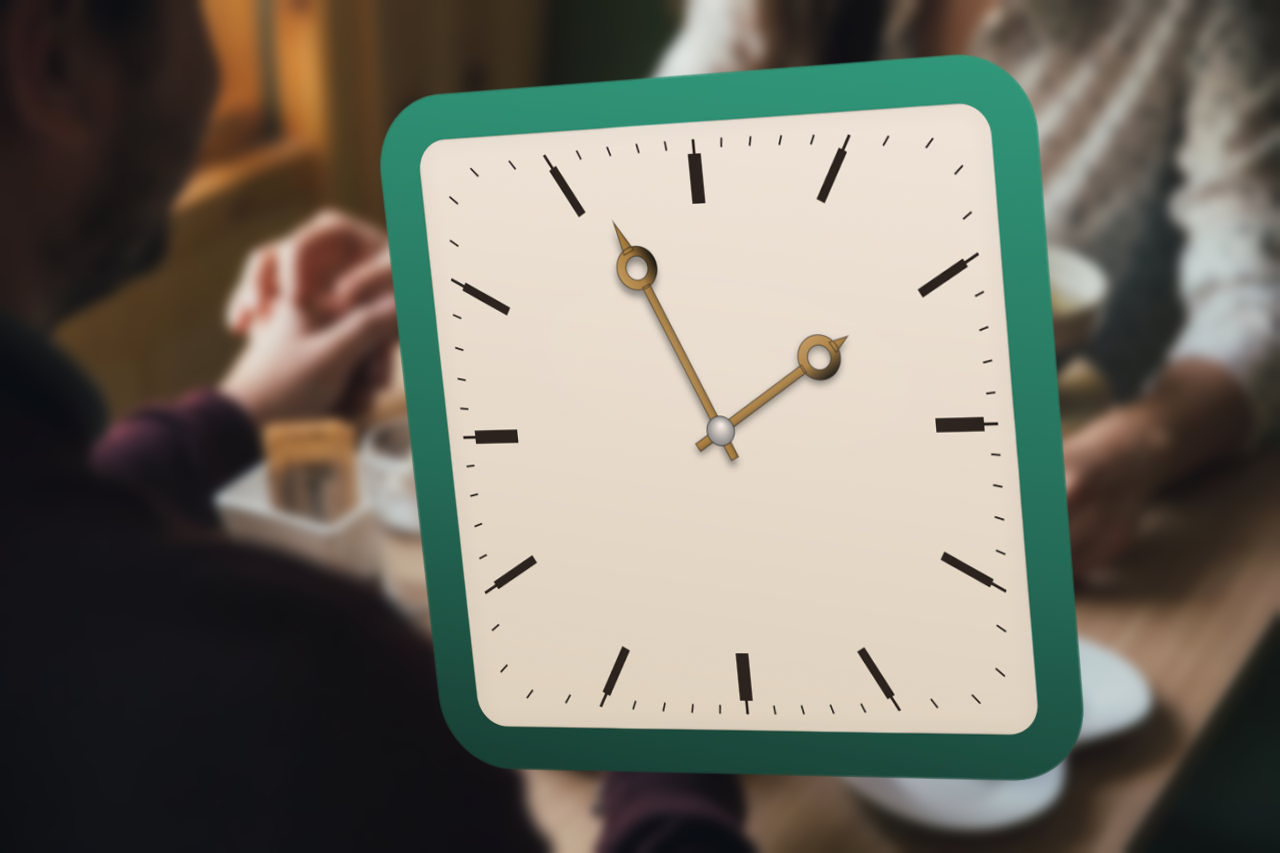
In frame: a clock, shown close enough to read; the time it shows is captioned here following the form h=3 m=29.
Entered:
h=1 m=56
